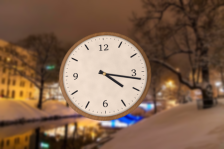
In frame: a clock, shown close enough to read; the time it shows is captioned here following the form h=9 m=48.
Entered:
h=4 m=17
